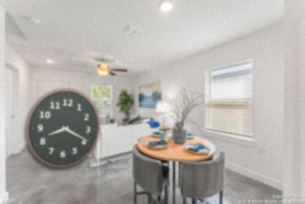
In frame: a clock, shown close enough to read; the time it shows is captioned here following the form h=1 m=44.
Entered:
h=8 m=19
